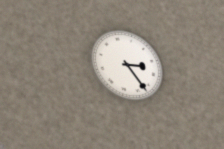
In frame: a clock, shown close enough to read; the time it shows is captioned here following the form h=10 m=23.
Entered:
h=3 m=27
